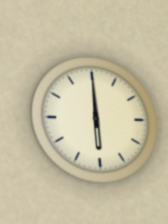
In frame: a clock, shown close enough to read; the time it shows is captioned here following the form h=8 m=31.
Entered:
h=6 m=0
